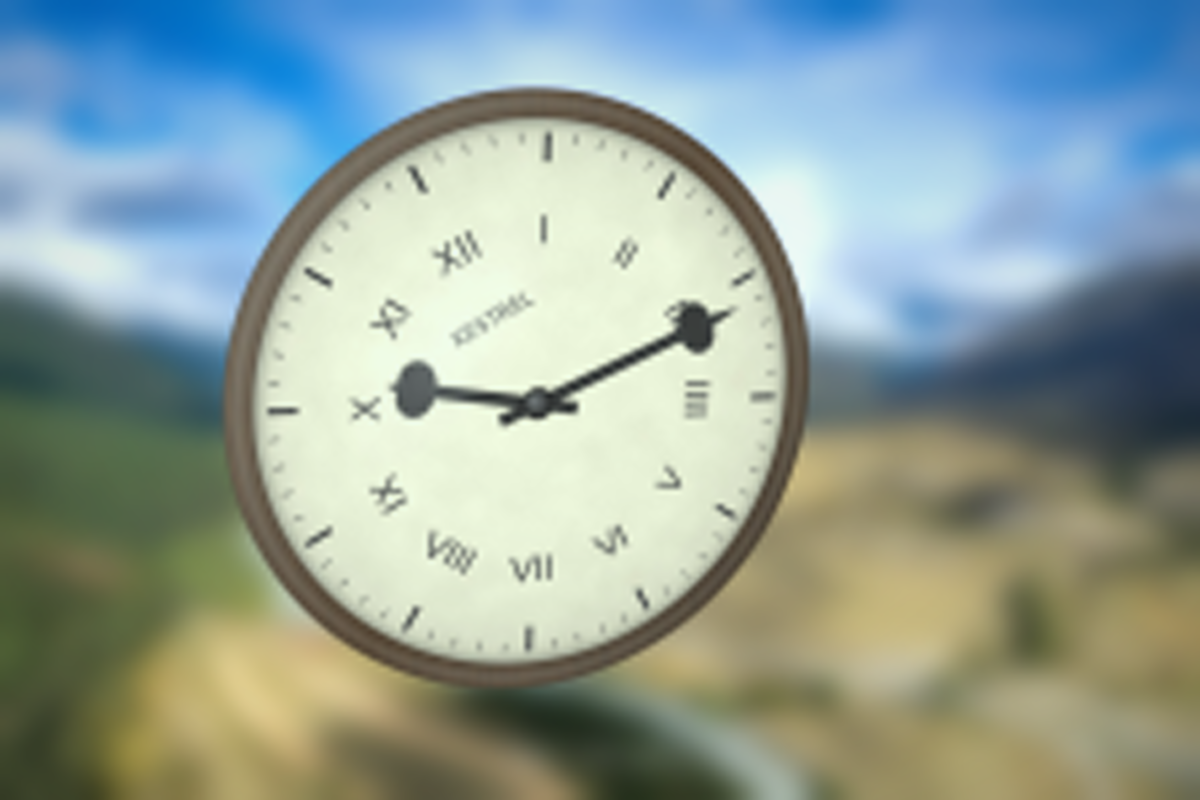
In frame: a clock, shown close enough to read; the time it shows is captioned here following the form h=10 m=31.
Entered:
h=10 m=16
